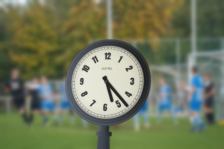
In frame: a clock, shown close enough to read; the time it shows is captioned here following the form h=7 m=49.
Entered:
h=5 m=23
